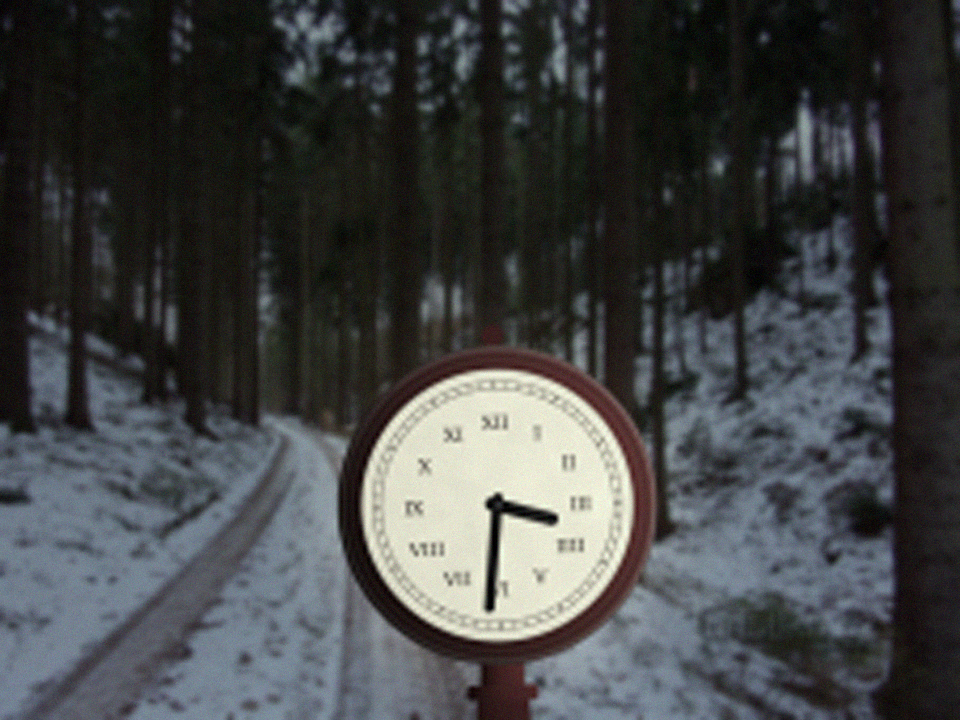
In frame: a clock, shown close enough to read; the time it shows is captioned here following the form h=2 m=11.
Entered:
h=3 m=31
